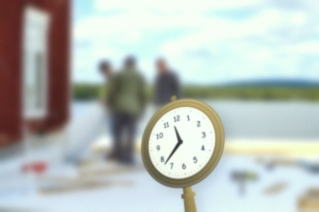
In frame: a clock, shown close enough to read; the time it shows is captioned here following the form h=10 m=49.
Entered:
h=11 m=38
